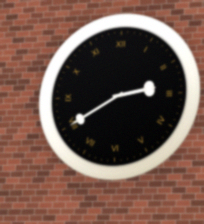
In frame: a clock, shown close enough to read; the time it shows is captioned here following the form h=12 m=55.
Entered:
h=2 m=40
